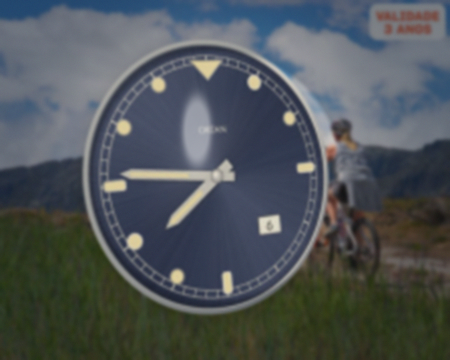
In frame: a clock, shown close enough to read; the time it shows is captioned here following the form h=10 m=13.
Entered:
h=7 m=46
